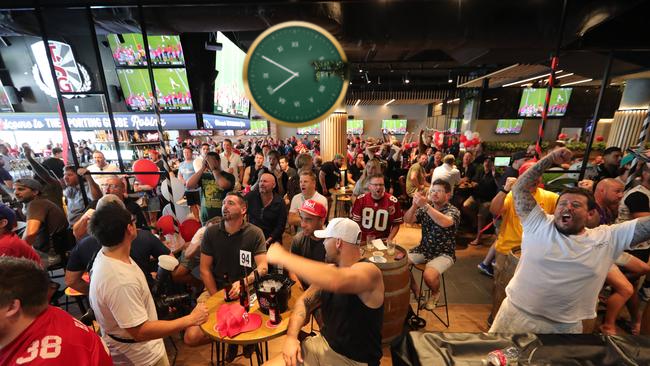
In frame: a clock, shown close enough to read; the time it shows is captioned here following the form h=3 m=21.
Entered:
h=7 m=50
